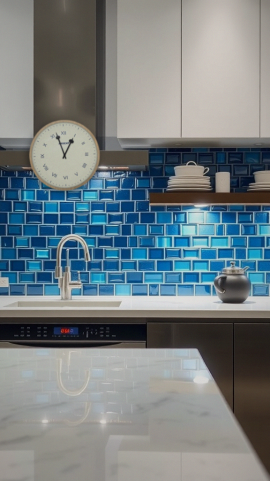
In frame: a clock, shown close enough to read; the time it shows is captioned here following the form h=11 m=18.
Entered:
h=12 m=57
